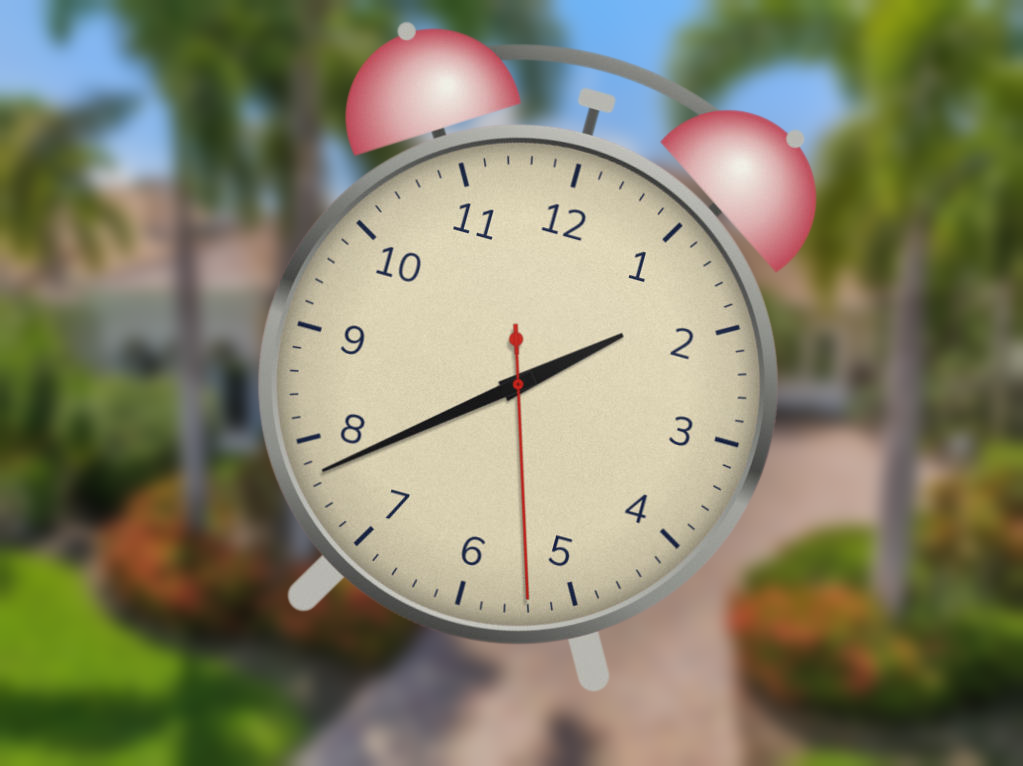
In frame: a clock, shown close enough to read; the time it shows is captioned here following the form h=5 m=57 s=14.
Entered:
h=1 m=38 s=27
